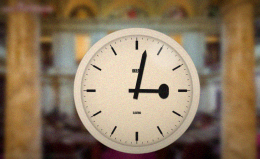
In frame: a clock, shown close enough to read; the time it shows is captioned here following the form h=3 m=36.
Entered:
h=3 m=2
